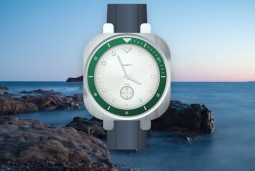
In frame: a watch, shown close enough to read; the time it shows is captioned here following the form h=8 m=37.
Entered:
h=3 m=56
